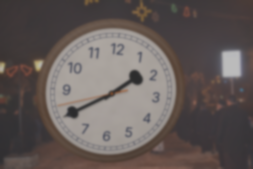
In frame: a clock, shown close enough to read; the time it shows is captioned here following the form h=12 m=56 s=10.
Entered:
h=1 m=39 s=42
